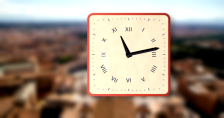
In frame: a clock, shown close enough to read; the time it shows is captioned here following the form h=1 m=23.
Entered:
h=11 m=13
